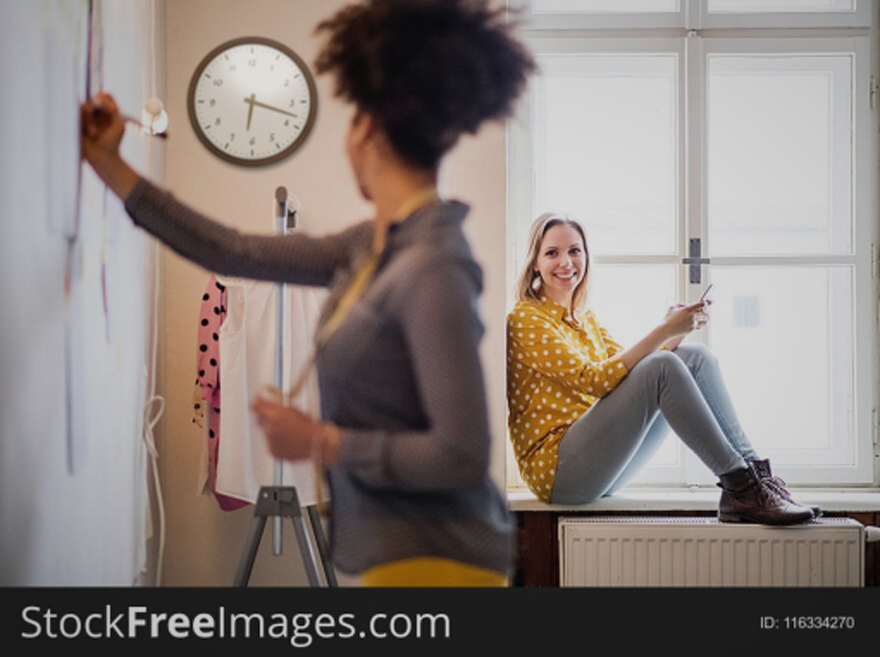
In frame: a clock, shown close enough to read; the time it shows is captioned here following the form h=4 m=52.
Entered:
h=6 m=18
